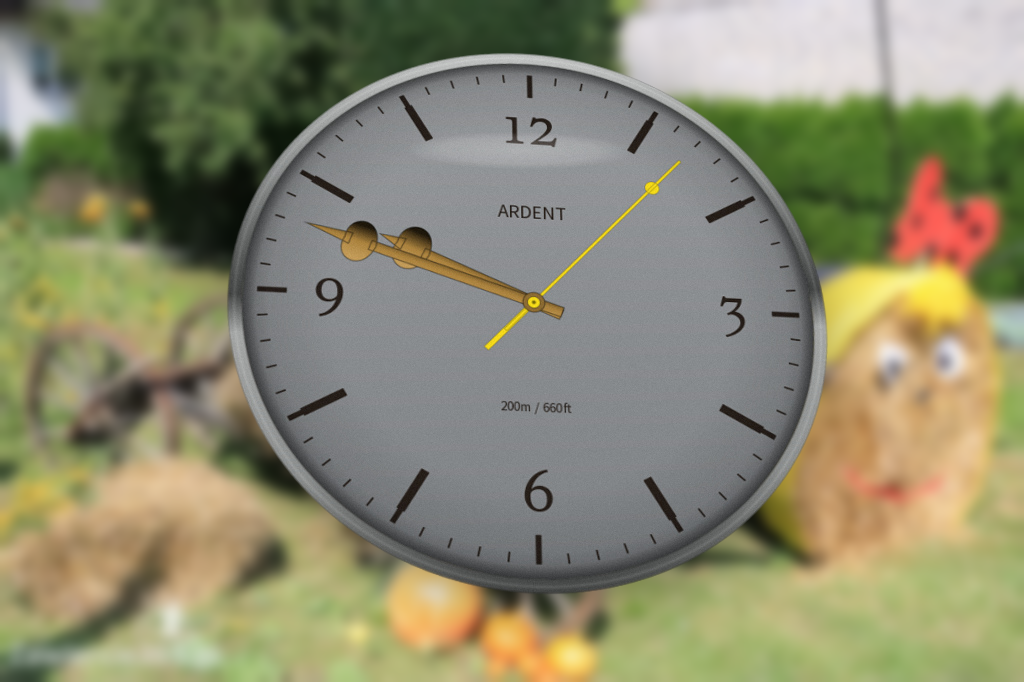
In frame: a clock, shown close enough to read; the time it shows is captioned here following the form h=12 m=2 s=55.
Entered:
h=9 m=48 s=7
